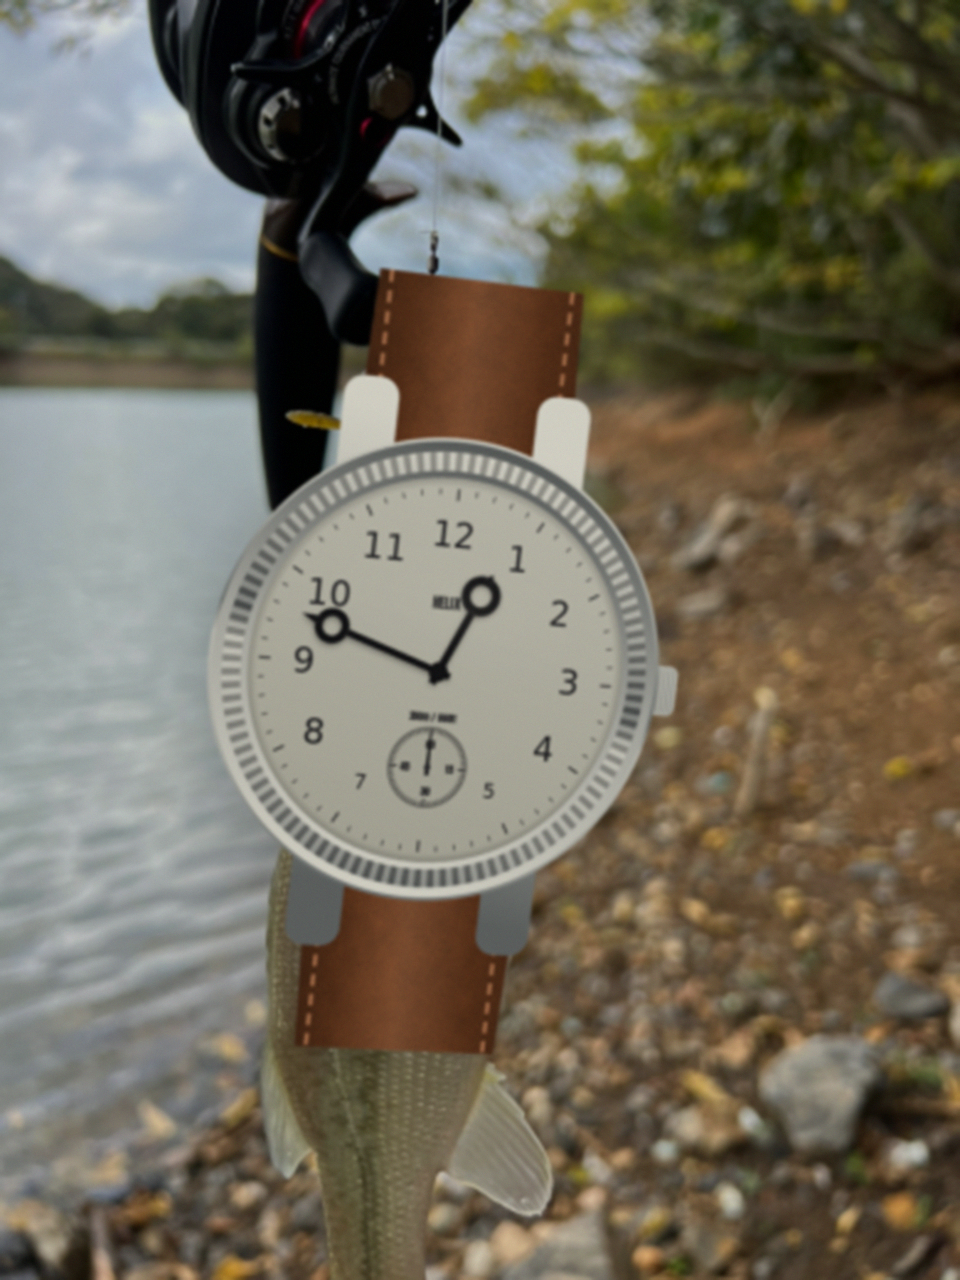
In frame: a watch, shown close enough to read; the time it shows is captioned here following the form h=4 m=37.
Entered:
h=12 m=48
